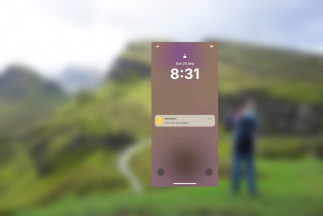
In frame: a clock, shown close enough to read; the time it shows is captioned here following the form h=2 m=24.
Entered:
h=8 m=31
